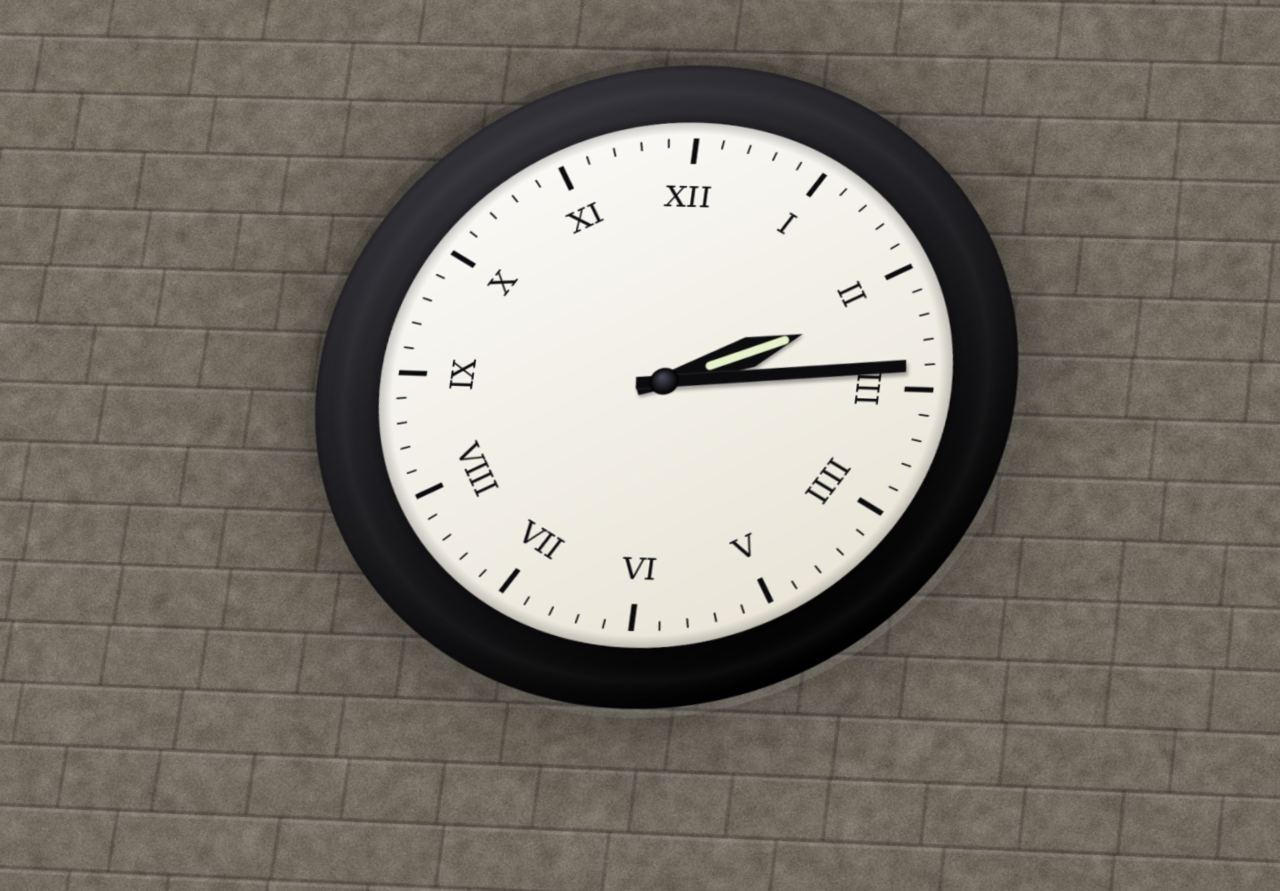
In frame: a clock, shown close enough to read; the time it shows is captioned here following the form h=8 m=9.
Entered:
h=2 m=14
